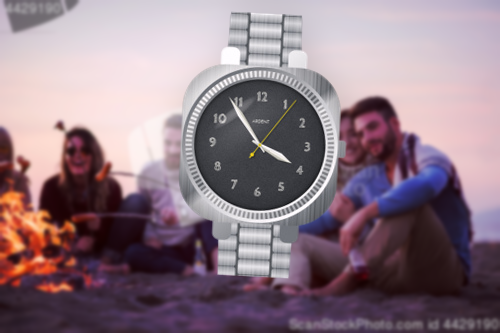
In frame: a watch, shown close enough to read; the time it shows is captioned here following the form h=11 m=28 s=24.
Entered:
h=3 m=54 s=6
